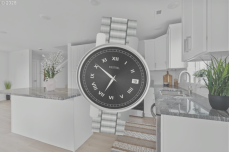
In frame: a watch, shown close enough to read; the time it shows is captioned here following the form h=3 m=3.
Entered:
h=6 m=51
